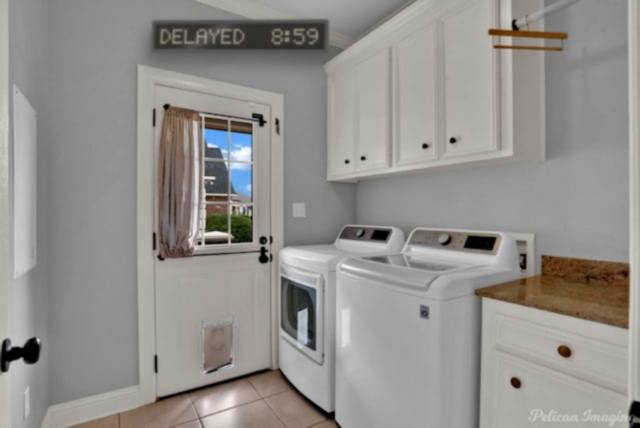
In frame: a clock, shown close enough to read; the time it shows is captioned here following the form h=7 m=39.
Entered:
h=8 m=59
